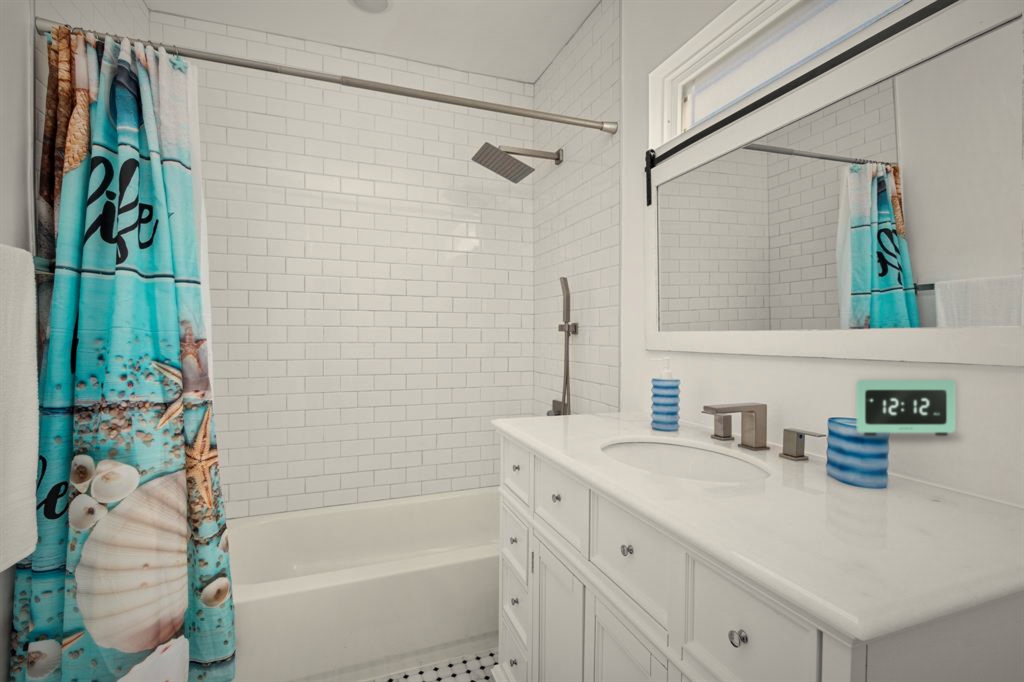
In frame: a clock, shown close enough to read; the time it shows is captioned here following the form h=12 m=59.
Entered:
h=12 m=12
